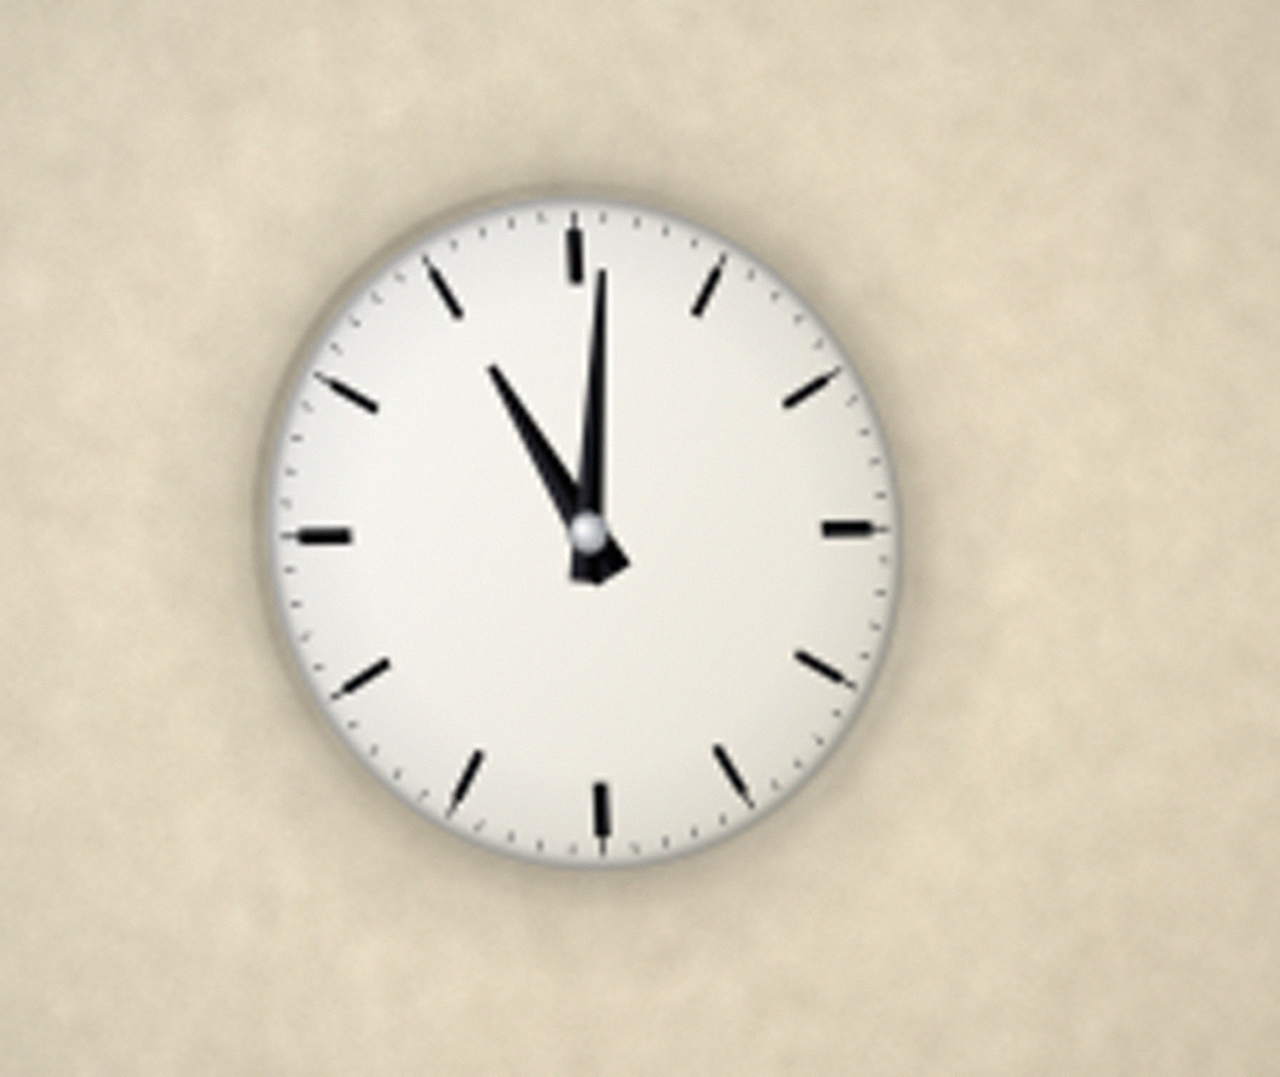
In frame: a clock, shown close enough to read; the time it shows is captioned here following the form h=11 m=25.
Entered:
h=11 m=1
